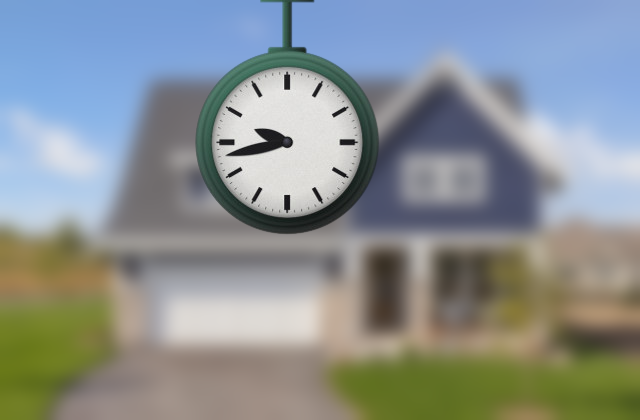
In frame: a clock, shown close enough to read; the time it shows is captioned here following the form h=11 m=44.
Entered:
h=9 m=43
